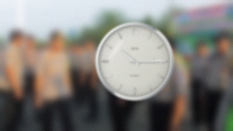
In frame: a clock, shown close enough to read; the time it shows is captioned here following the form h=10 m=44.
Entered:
h=10 m=15
